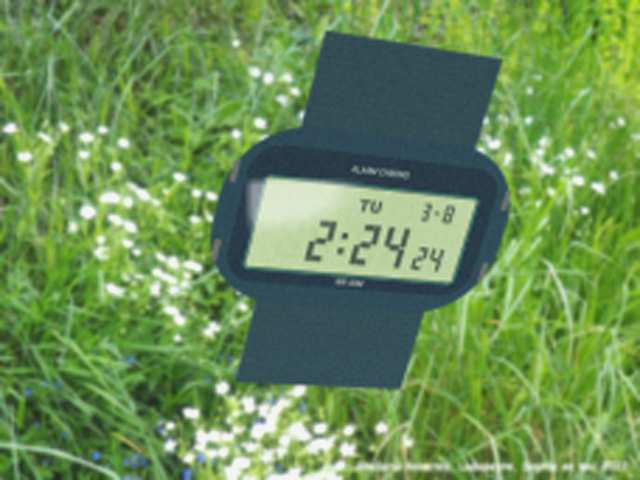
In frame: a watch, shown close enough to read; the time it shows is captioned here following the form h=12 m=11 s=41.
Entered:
h=2 m=24 s=24
